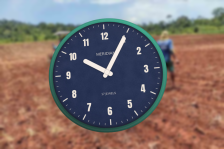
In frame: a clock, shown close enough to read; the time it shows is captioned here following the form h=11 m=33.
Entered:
h=10 m=5
